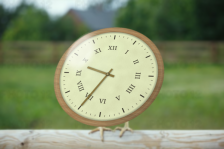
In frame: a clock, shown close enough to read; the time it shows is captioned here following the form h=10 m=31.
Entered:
h=9 m=35
